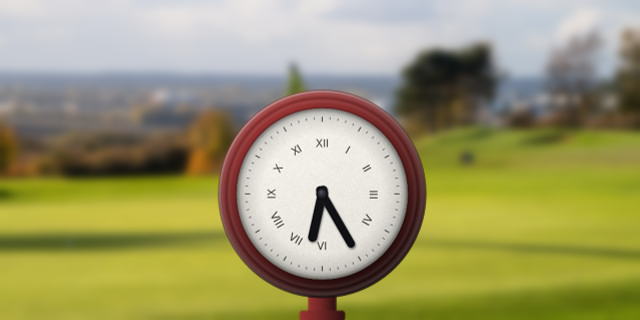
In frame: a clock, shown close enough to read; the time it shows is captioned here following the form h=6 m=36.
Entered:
h=6 m=25
